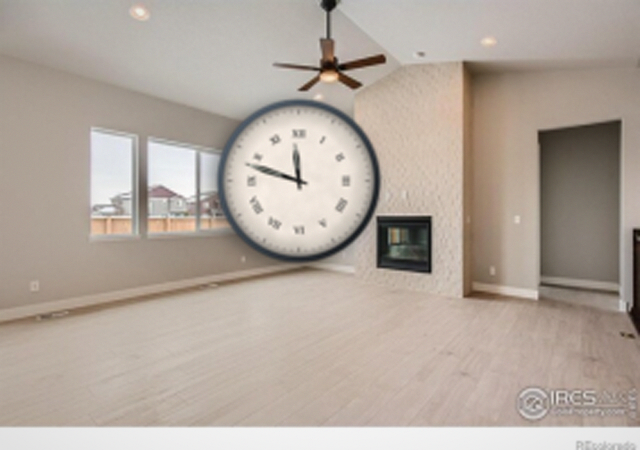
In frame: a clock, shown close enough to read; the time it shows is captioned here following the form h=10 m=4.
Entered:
h=11 m=48
